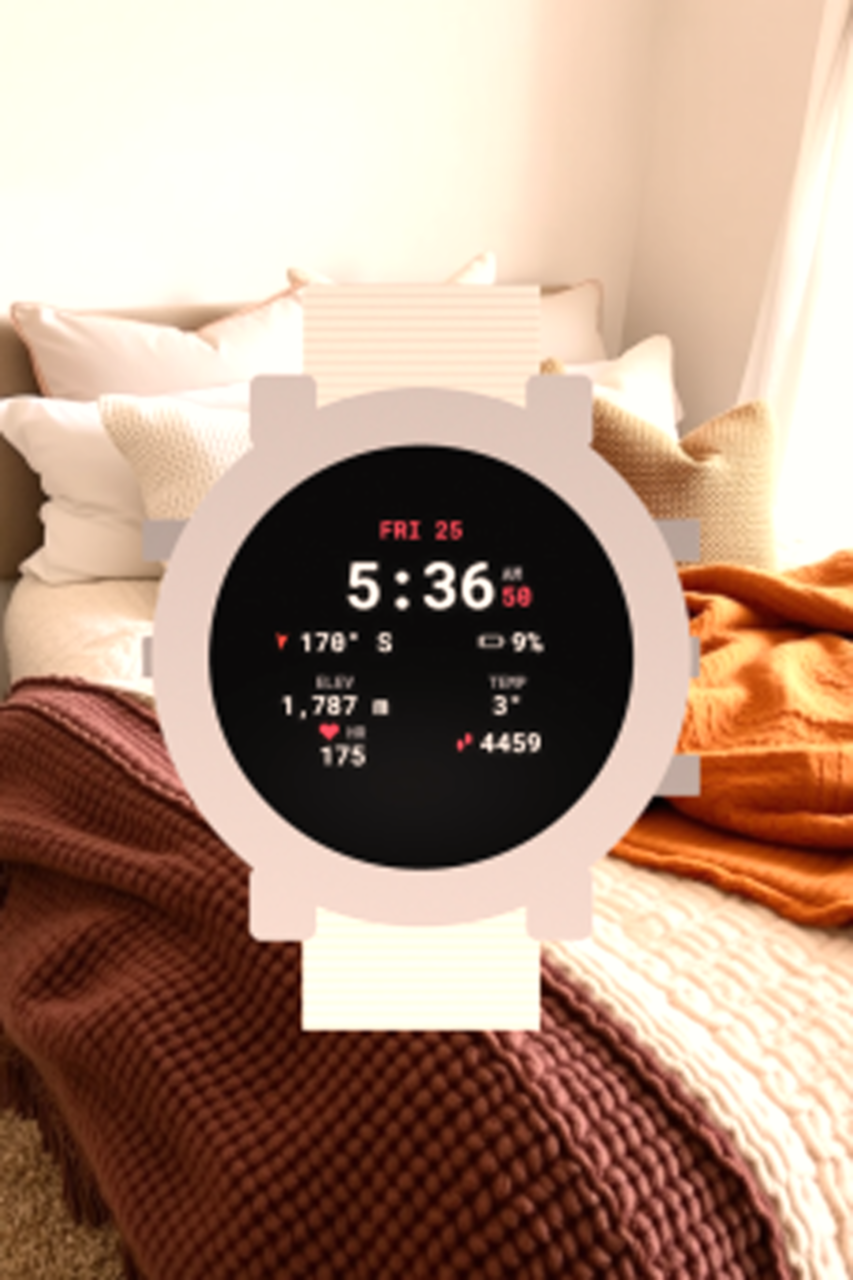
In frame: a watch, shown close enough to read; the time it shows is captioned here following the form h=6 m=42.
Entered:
h=5 m=36
